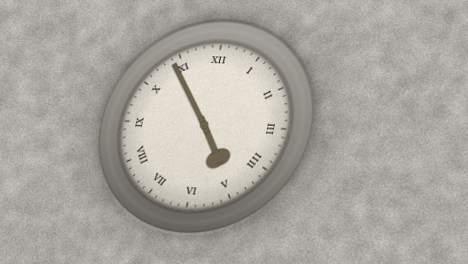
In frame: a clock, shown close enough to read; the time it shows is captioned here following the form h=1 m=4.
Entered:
h=4 m=54
